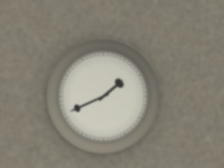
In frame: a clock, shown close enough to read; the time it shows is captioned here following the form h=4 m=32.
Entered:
h=1 m=41
